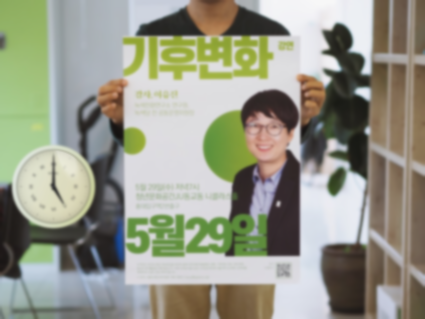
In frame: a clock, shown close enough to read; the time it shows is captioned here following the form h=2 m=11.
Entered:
h=5 m=0
